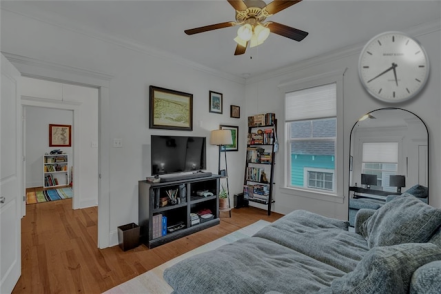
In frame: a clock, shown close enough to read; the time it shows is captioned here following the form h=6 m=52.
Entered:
h=5 m=40
